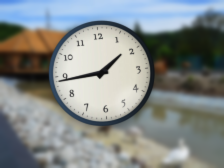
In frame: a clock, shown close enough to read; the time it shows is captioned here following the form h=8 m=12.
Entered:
h=1 m=44
